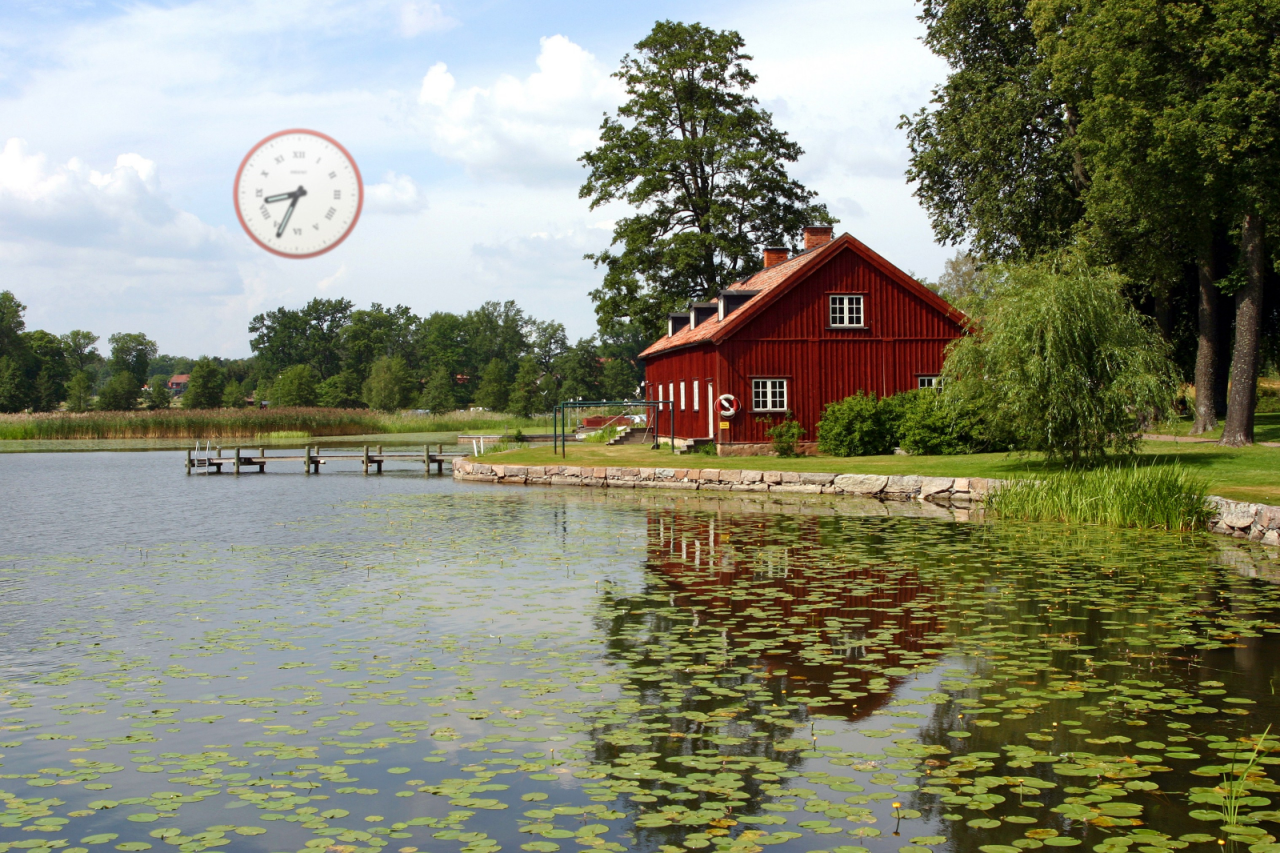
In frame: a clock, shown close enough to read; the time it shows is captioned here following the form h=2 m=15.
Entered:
h=8 m=34
